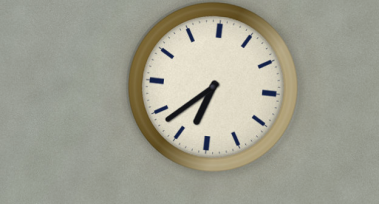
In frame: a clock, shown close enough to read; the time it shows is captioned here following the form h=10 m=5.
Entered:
h=6 m=38
